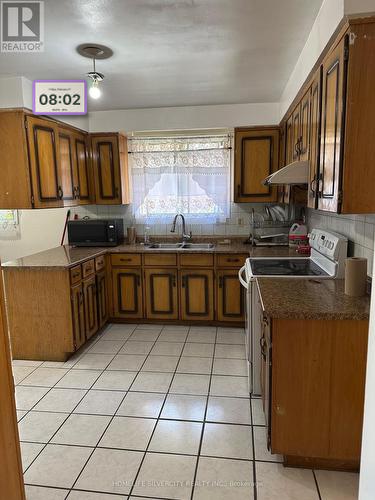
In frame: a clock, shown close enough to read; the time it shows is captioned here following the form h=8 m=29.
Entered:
h=8 m=2
